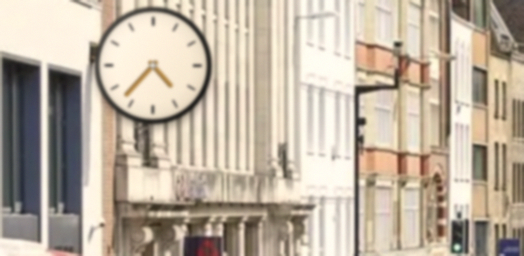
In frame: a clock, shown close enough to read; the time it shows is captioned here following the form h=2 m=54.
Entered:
h=4 m=37
